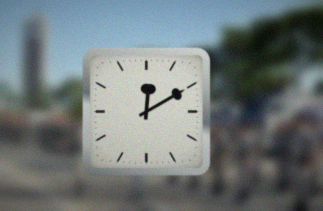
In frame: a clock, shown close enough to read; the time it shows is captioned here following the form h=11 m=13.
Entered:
h=12 m=10
